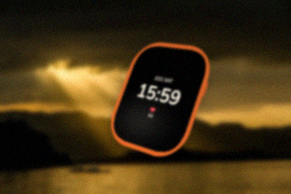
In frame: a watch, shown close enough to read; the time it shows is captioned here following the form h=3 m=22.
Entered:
h=15 m=59
